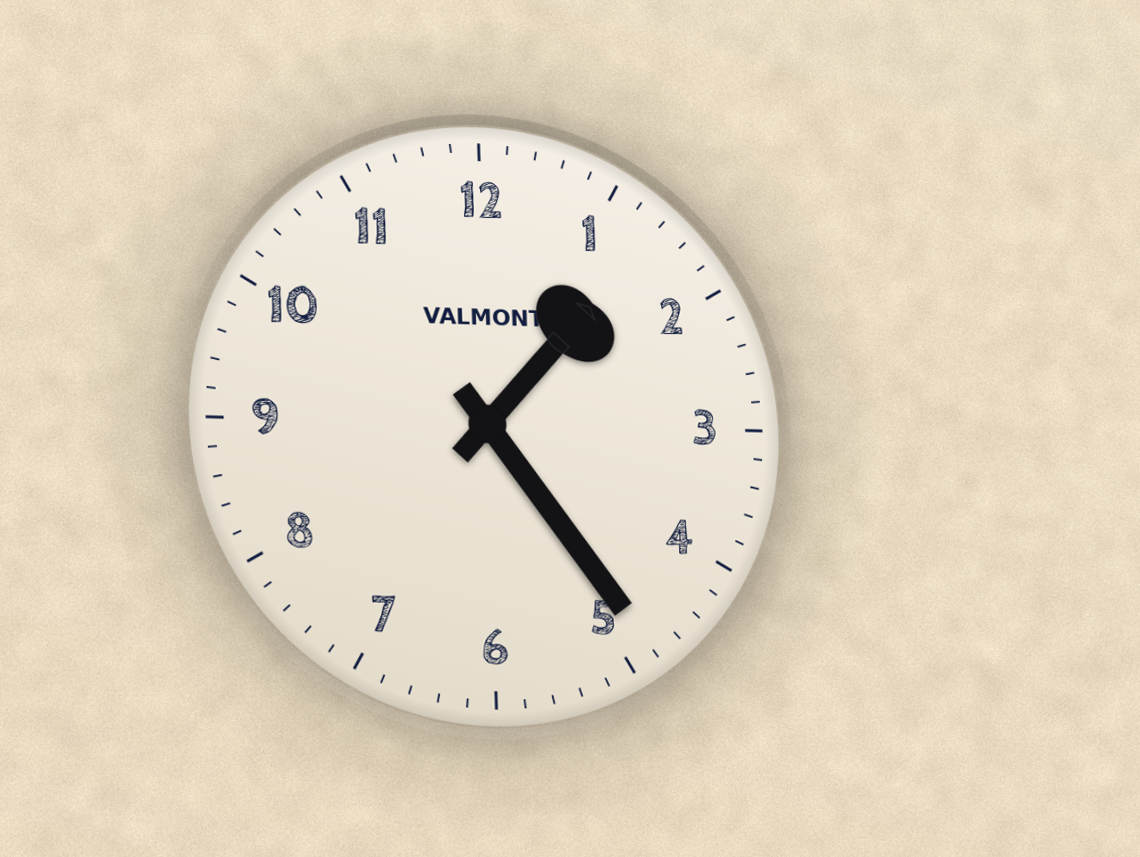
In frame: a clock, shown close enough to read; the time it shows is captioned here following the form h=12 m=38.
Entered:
h=1 m=24
